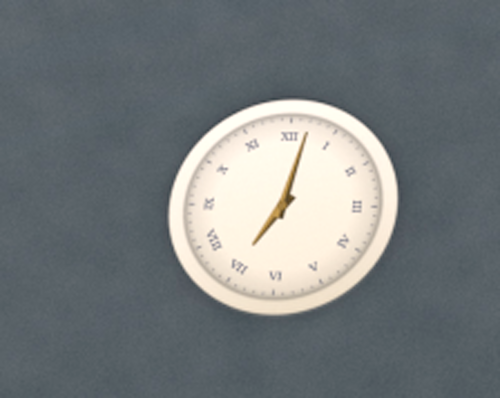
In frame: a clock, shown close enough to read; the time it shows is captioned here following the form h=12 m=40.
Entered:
h=7 m=2
